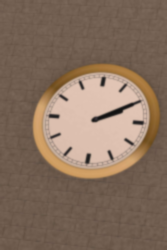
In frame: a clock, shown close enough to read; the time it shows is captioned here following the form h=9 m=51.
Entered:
h=2 m=10
